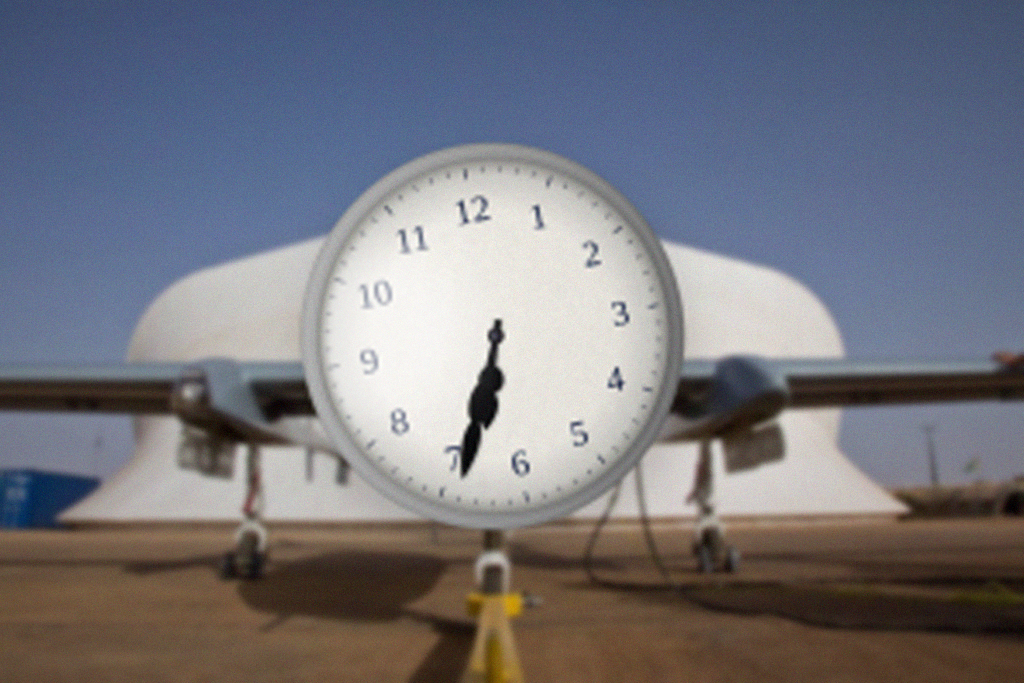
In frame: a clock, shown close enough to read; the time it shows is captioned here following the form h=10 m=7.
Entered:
h=6 m=34
